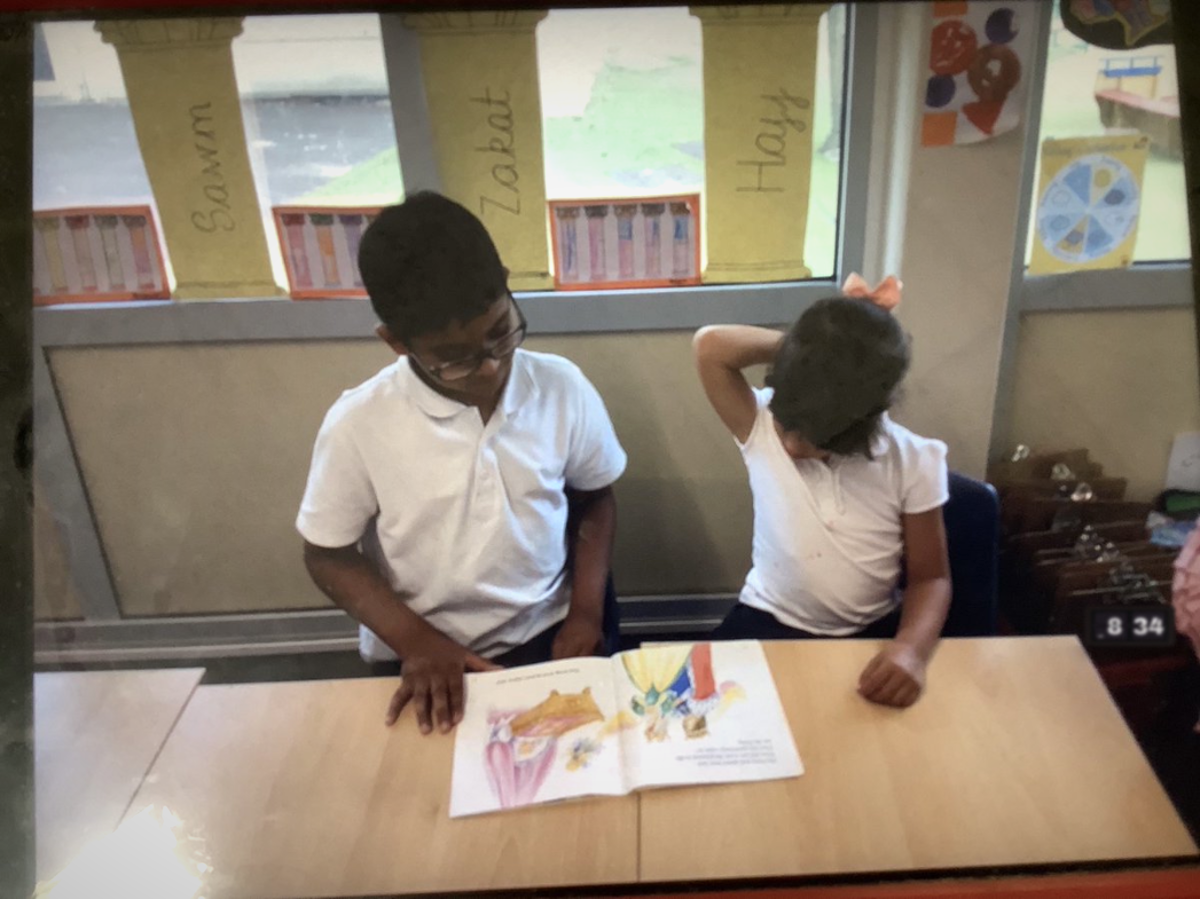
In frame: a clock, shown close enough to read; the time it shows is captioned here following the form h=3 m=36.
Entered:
h=8 m=34
